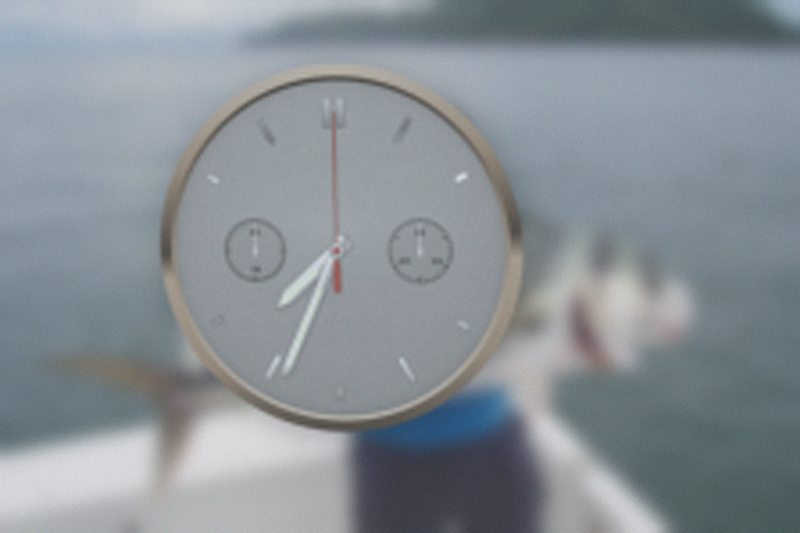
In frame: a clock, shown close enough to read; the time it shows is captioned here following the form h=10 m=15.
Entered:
h=7 m=34
